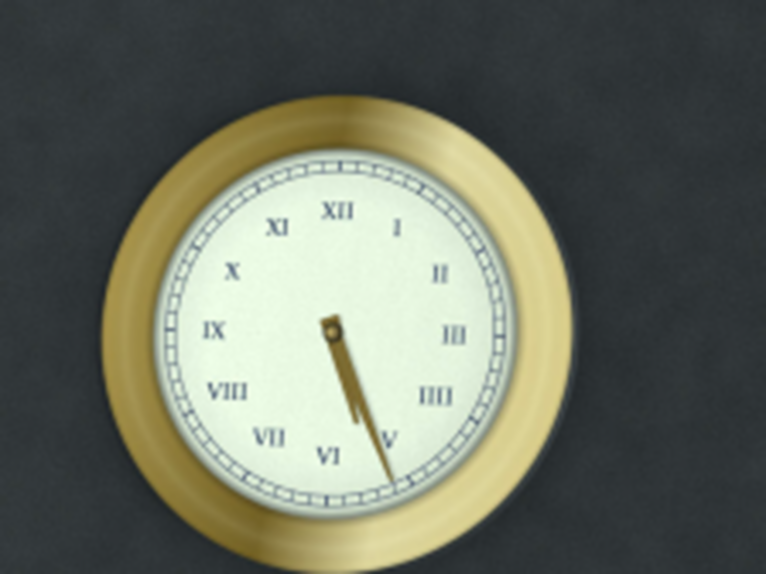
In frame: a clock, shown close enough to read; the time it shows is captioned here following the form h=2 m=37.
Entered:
h=5 m=26
